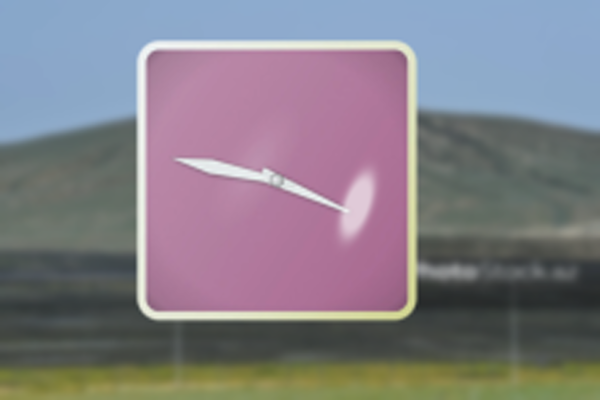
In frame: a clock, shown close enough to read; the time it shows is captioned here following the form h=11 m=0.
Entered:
h=3 m=47
